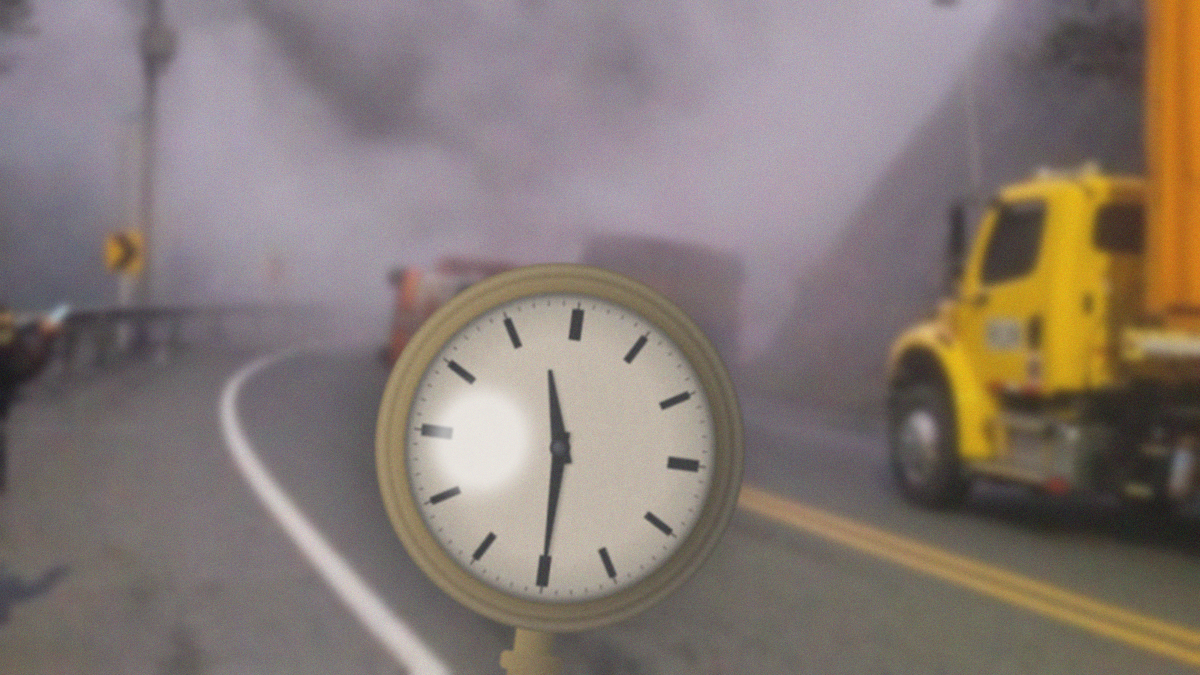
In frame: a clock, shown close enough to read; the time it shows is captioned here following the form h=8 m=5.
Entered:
h=11 m=30
